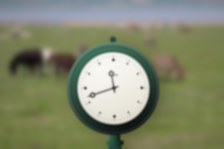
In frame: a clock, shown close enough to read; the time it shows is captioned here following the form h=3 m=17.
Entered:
h=11 m=42
